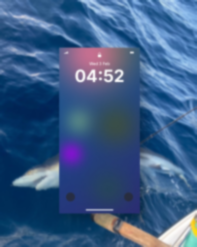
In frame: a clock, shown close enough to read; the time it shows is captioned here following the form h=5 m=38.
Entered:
h=4 m=52
